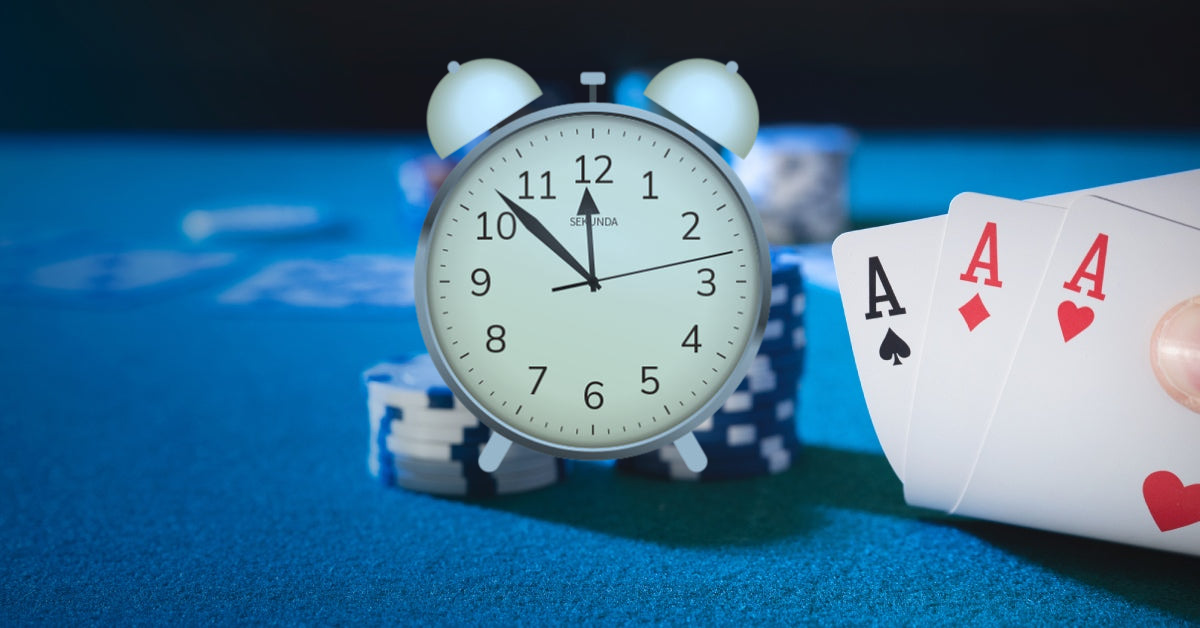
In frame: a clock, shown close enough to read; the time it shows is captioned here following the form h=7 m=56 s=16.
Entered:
h=11 m=52 s=13
